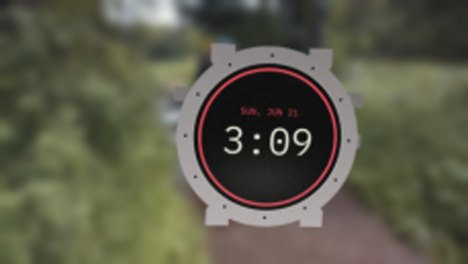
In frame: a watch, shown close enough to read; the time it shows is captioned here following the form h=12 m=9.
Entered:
h=3 m=9
